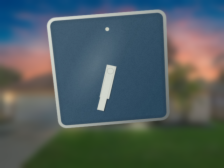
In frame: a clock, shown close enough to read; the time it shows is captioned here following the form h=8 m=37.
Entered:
h=6 m=33
